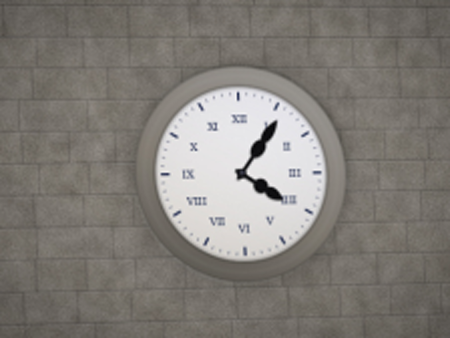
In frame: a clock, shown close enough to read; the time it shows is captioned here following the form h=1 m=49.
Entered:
h=4 m=6
